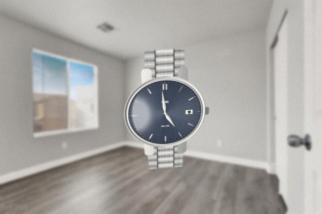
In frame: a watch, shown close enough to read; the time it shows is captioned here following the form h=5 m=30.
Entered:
h=4 m=59
